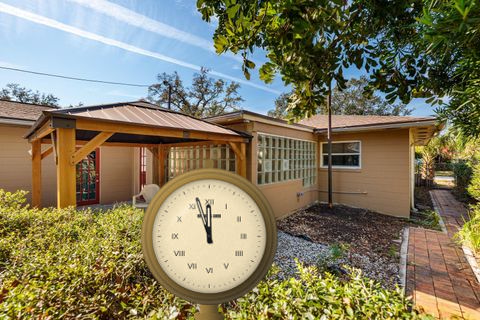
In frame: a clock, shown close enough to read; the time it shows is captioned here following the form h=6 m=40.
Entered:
h=11 m=57
